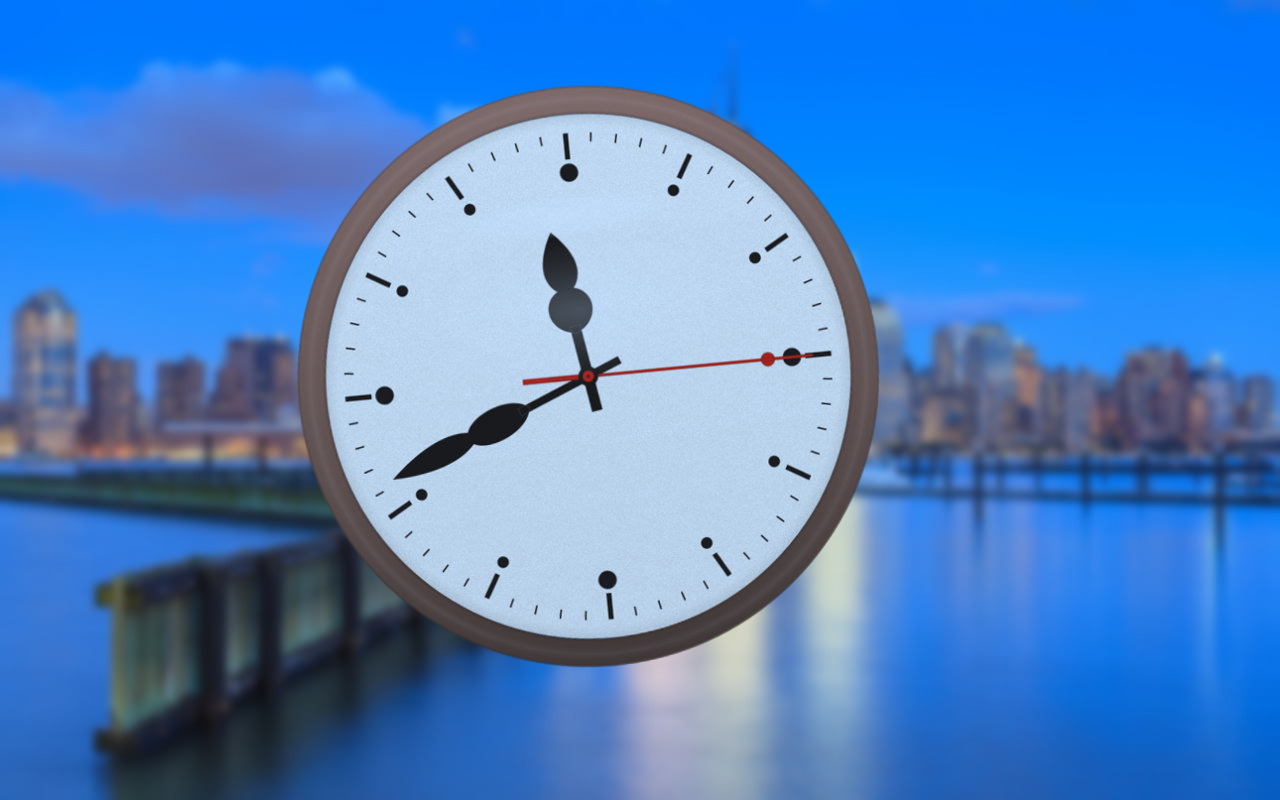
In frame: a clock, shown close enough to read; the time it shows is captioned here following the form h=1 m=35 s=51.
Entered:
h=11 m=41 s=15
